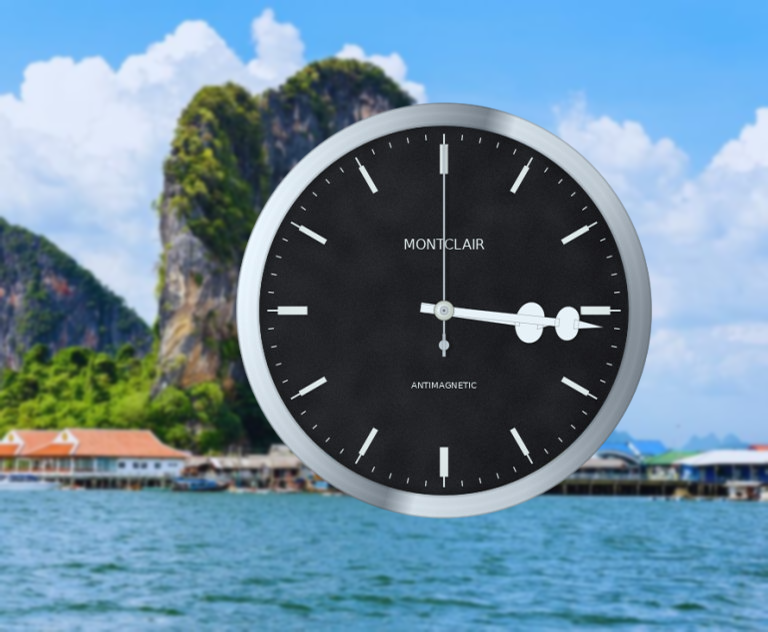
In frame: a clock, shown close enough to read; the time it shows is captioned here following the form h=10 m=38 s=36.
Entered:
h=3 m=16 s=0
